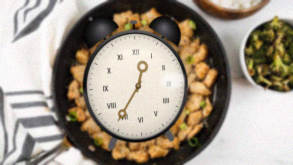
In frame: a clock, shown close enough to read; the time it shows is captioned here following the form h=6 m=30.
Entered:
h=12 m=36
